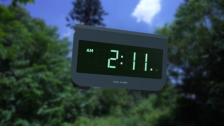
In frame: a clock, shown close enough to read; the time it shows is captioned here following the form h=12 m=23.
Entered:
h=2 m=11
